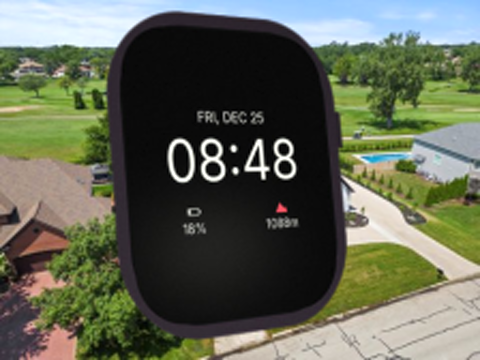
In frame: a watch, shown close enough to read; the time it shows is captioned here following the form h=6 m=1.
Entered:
h=8 m=48
